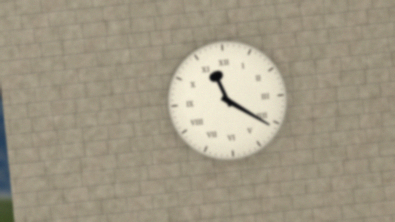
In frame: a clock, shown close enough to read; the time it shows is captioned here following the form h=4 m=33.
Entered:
h=11 m=21
